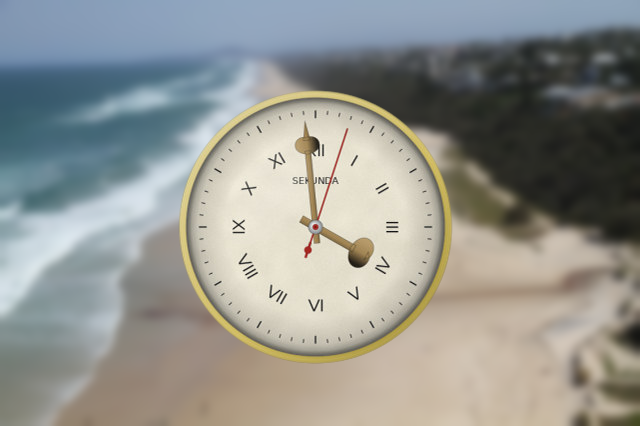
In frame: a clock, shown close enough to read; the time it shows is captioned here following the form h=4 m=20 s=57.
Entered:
h=3 m=59 s=3
